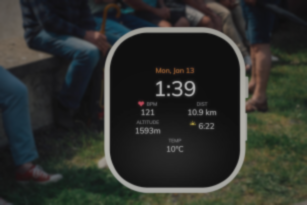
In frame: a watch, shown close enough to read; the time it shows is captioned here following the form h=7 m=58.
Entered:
h=1 m=39
